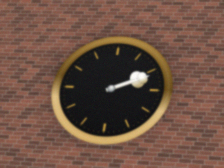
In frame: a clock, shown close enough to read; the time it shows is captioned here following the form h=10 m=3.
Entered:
h=2 m=11
